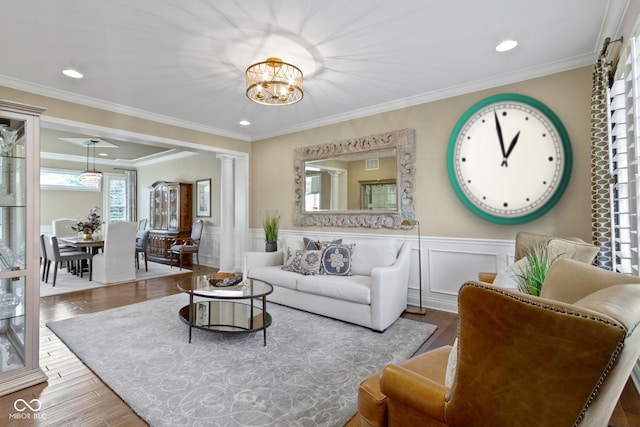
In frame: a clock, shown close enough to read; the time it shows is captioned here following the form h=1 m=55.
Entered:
h=12 m=58
